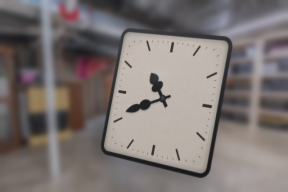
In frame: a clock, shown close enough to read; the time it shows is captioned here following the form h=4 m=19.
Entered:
h=10 m=41
